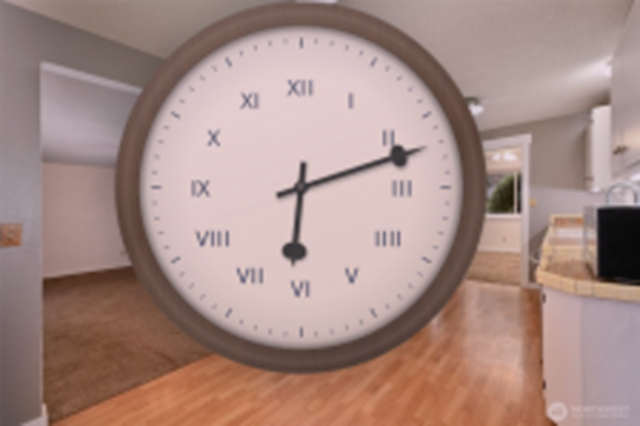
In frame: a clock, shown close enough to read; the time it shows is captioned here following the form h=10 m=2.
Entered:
h=6 m=12
